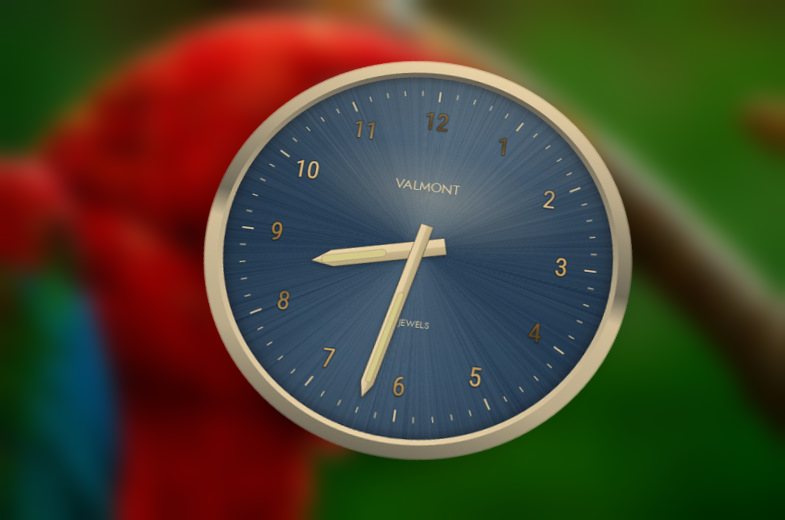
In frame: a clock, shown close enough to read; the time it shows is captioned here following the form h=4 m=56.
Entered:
h=8 m=32
